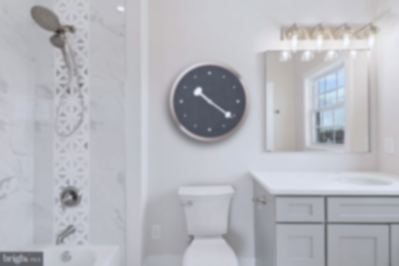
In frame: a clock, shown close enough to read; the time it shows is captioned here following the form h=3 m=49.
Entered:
h=10 m=21
